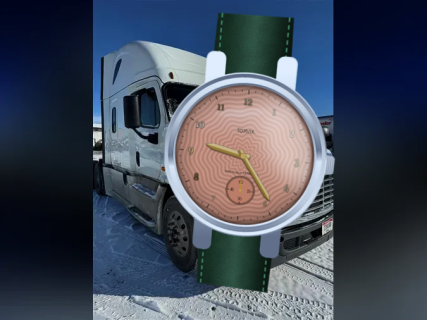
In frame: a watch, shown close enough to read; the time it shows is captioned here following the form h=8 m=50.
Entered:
h=9 m=24
